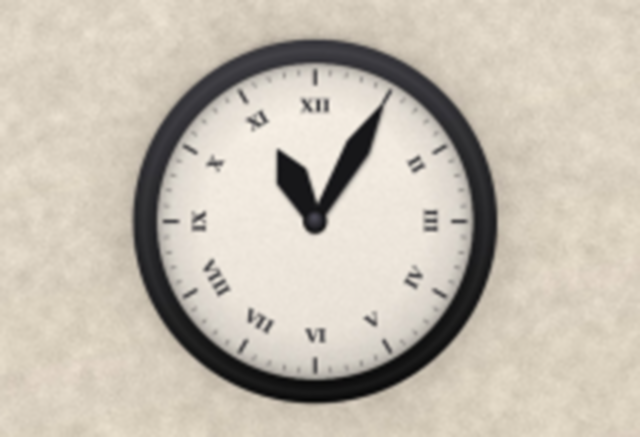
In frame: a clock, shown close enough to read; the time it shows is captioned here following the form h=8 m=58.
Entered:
h=11 m=5
